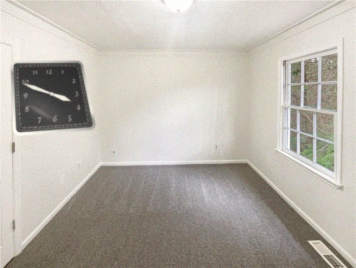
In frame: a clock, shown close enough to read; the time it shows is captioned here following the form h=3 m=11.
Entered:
h=3 m=49
